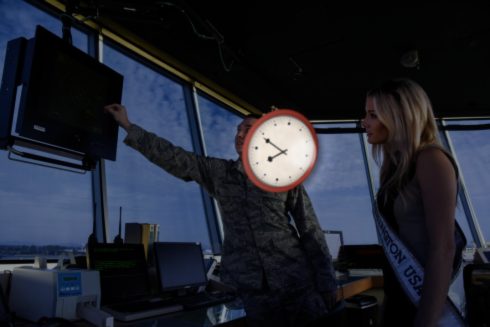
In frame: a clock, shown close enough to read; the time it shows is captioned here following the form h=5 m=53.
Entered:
h=7 m=49
